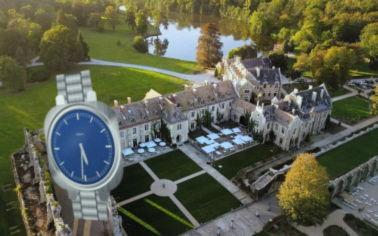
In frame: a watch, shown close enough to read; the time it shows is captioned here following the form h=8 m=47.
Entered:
h=5 m=31
